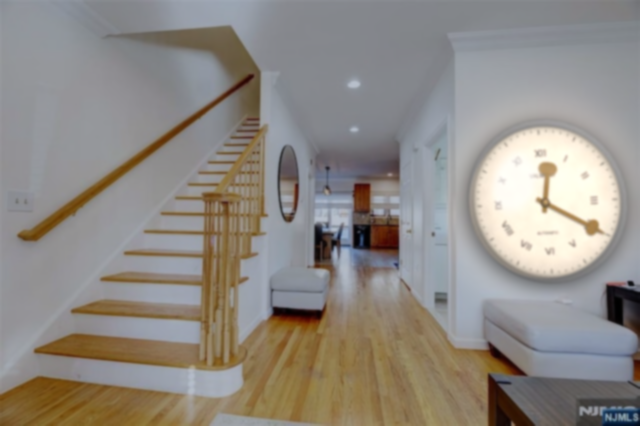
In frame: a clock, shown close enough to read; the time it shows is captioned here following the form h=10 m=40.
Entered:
h=12 m=20
